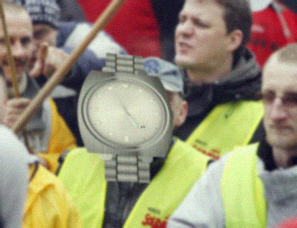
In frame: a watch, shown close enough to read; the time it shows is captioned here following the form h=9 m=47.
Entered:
h=4 m=55
